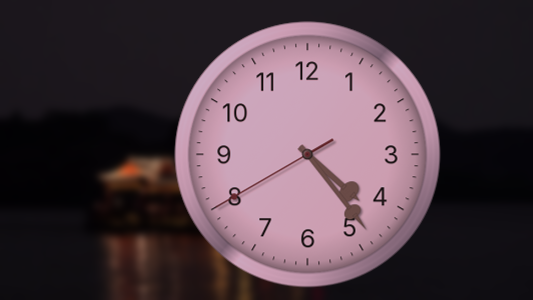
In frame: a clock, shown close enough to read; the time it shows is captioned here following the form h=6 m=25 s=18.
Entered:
h=4 m=23 s=40
